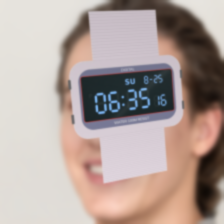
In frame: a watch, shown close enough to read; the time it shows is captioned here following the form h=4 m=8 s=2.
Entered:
h=6 m=35 s=16
